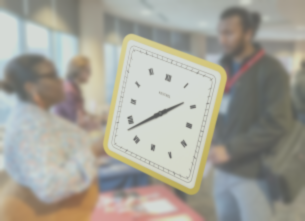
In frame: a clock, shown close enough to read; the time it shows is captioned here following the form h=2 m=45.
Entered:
h=1 m=38
